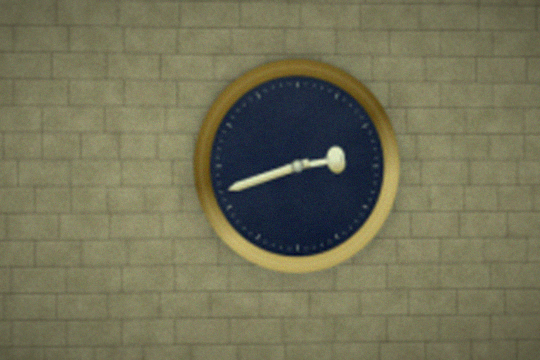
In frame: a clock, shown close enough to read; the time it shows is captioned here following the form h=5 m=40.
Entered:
h=2 m=42
